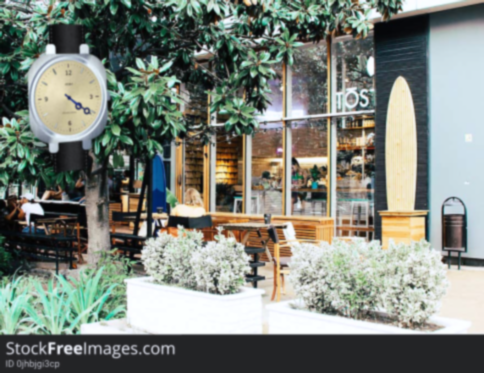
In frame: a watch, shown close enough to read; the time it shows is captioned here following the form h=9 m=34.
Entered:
h=4 m=21
